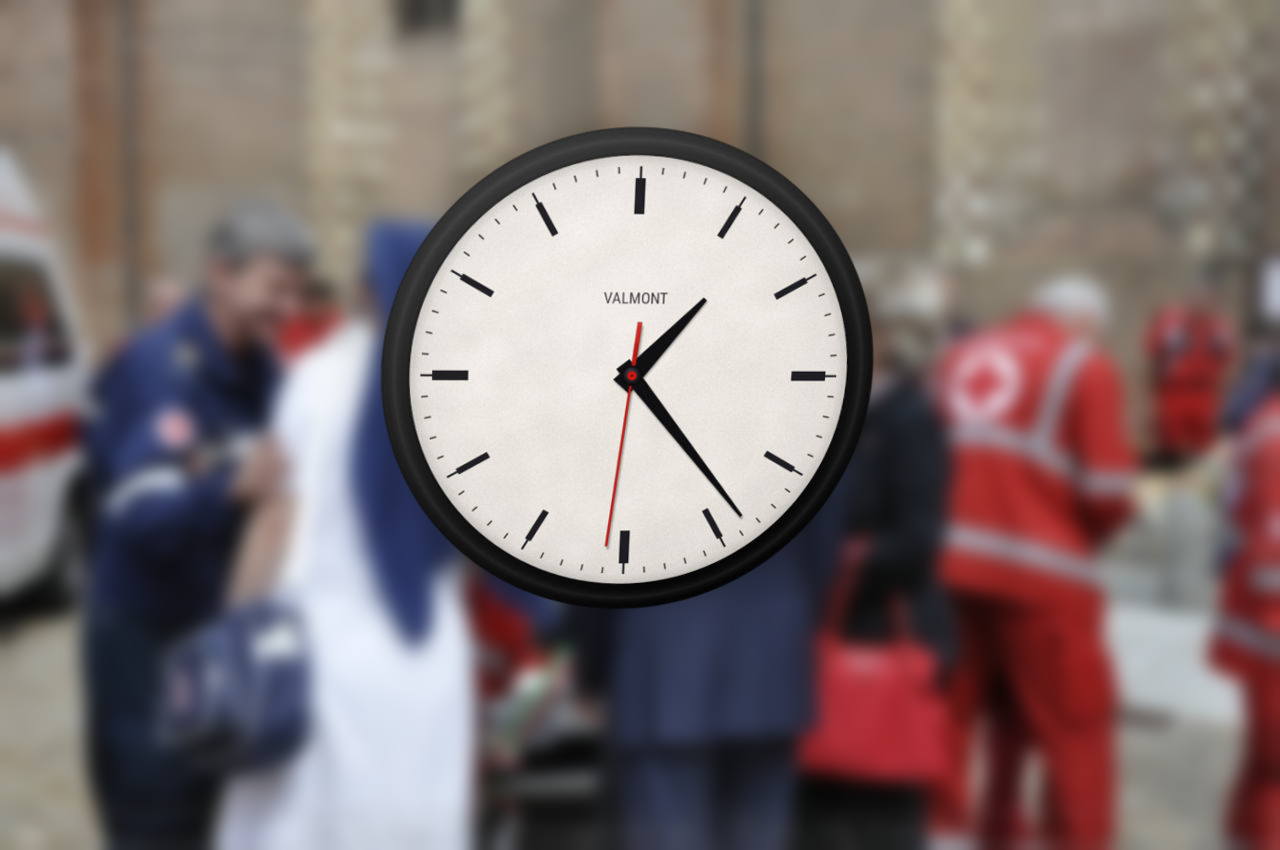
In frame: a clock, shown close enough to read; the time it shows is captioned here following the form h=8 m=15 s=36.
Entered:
h=1 m=23 s=31
